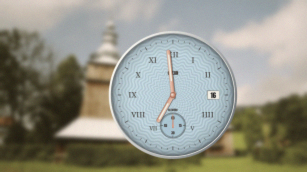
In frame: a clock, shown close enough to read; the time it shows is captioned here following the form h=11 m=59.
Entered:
h=6 m=59
